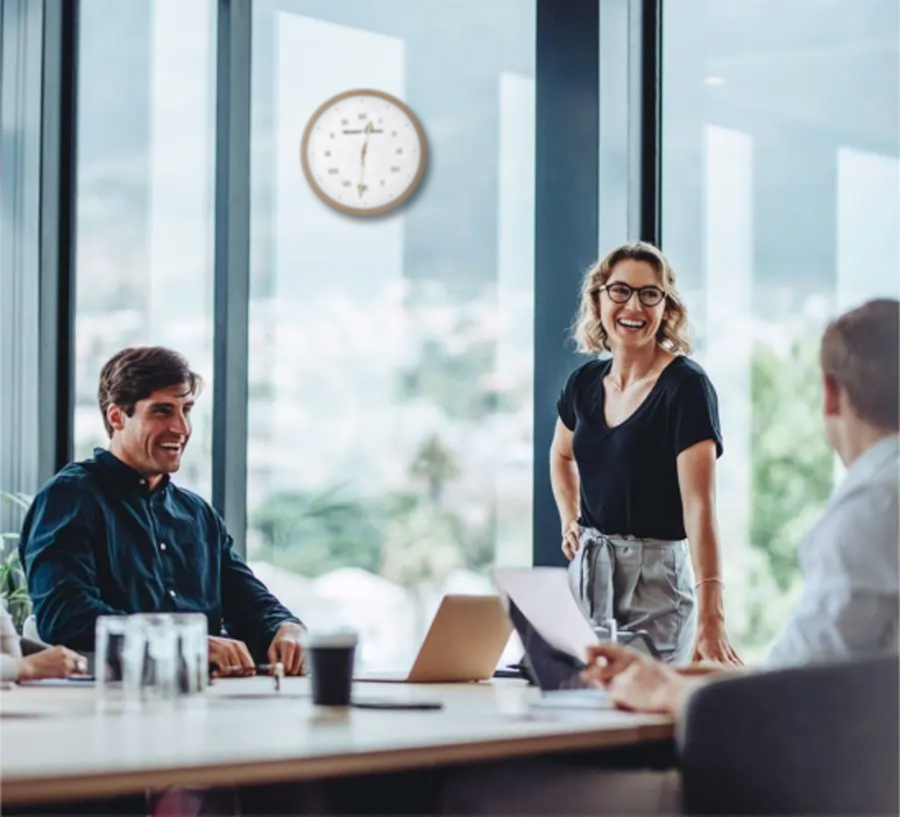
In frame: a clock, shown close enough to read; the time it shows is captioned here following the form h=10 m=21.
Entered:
h=12 m=31
